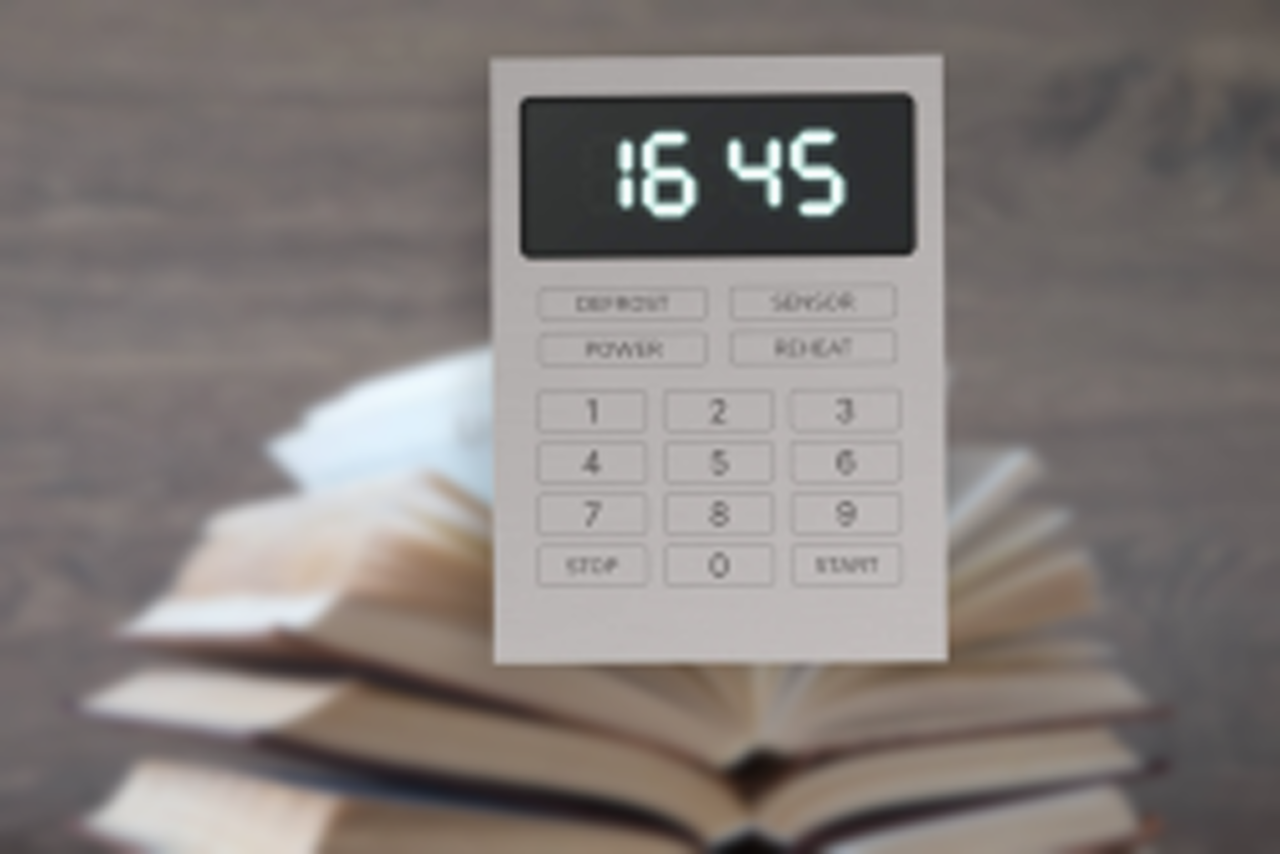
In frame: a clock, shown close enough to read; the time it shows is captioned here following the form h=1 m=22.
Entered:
h=16 m=45
